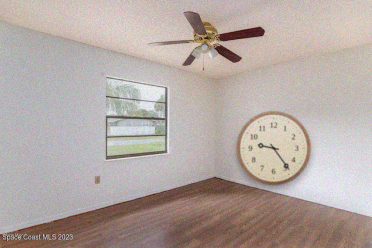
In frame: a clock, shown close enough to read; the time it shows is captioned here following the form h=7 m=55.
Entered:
h=9 m=24
